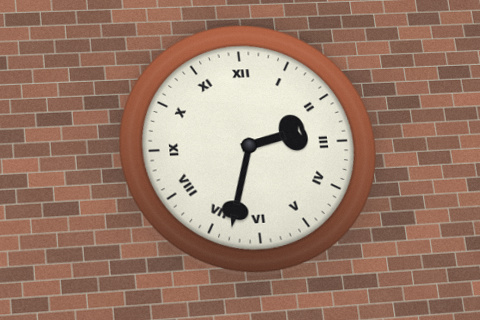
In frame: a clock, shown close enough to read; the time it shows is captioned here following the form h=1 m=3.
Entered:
h=2 m=33
